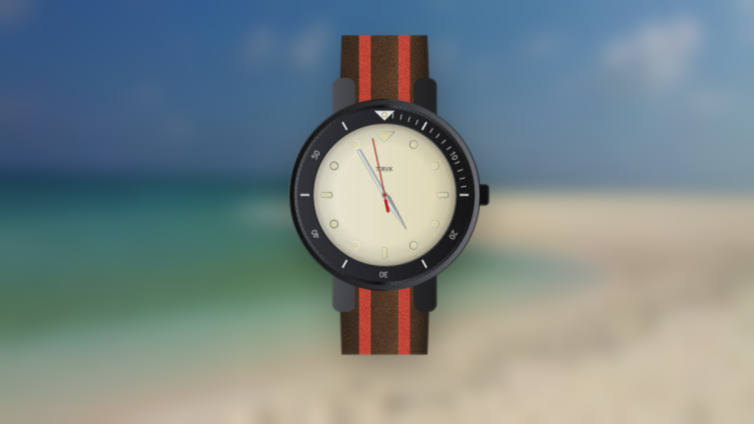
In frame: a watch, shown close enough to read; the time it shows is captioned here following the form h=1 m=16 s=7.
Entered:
h=4 m=54 s=58
